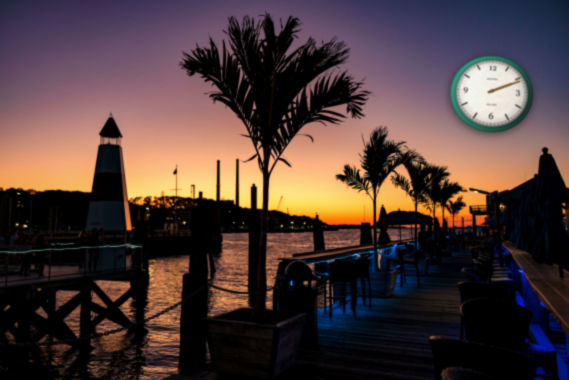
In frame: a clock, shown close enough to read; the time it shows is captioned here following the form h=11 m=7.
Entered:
h=2 m=11
